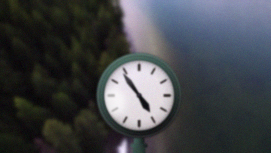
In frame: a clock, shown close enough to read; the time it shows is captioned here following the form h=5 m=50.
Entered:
h=4 m=54
